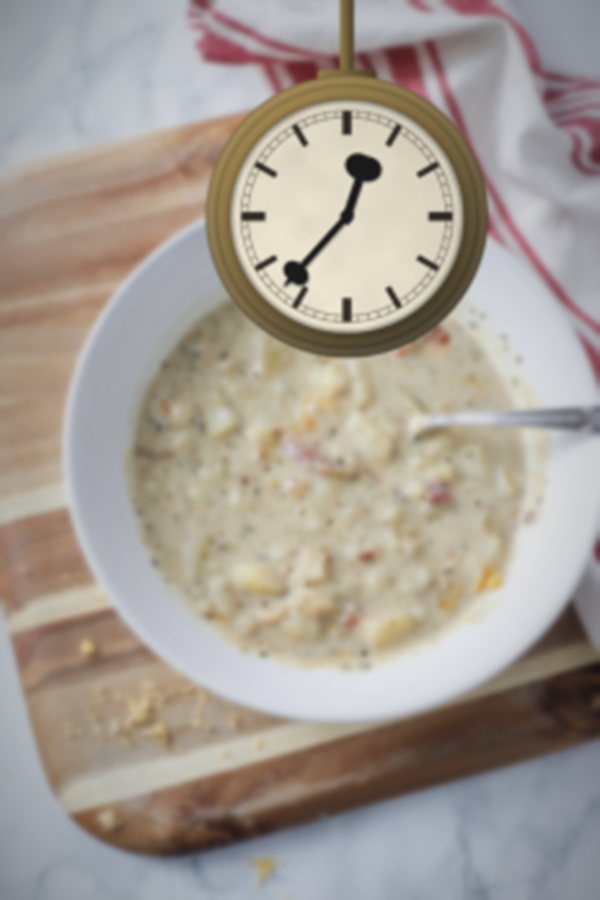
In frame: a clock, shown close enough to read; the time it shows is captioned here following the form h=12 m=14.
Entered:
h=12 m=37
